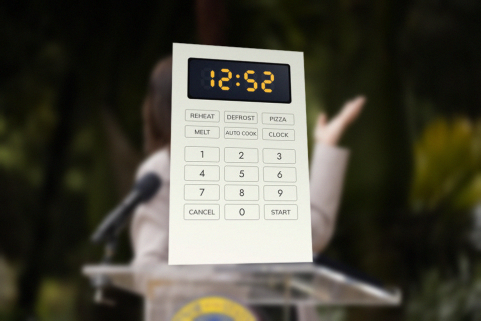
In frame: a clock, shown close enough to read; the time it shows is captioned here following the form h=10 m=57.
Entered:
h=12 m=52
